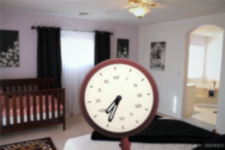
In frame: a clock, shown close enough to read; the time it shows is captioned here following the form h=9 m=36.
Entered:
h=7 m=35
